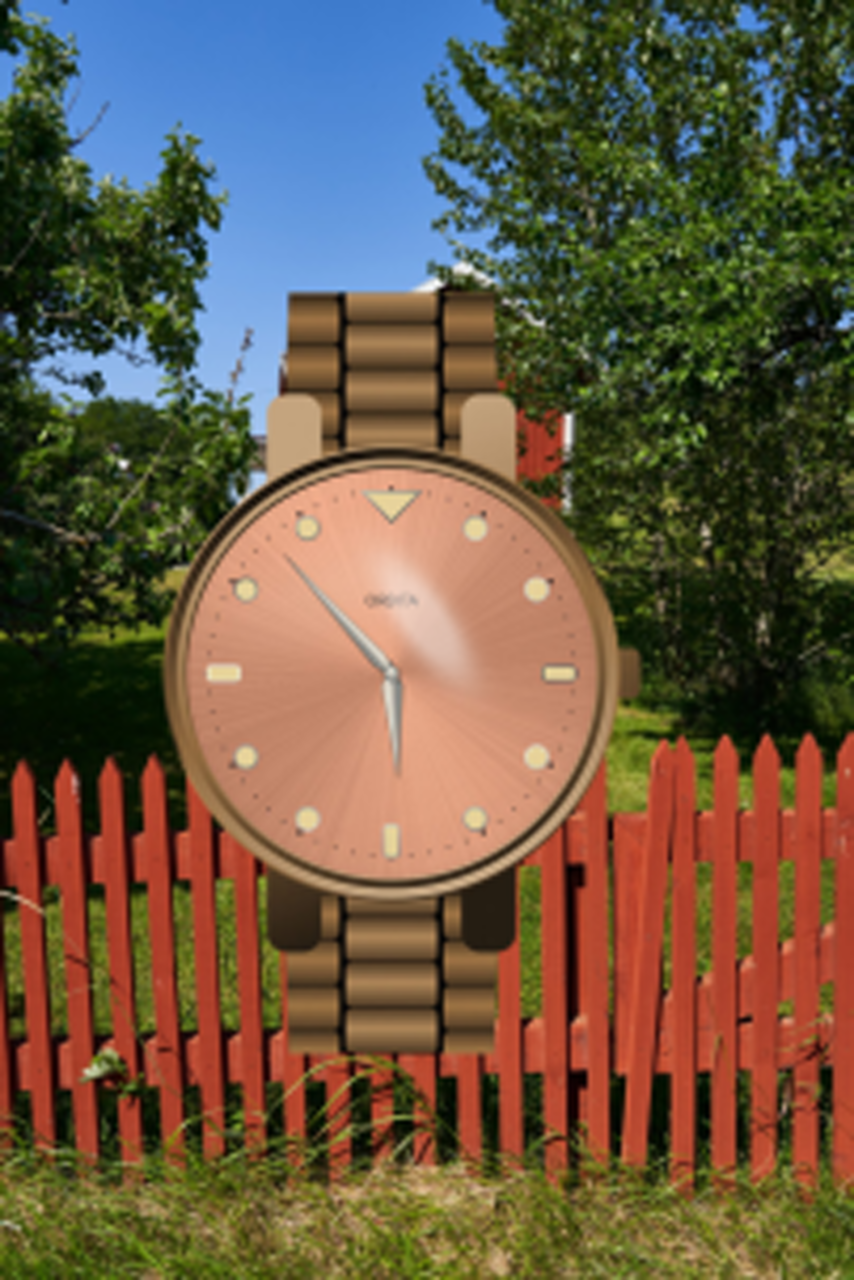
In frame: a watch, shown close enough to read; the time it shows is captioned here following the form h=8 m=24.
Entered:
h=5 m=53
